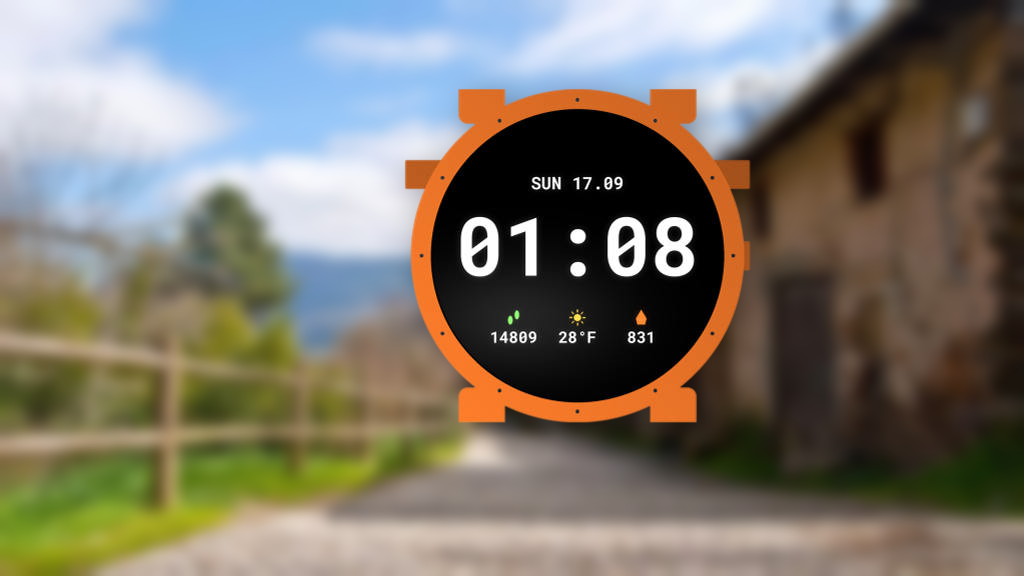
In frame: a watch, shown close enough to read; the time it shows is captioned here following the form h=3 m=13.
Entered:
h=1 m=8
